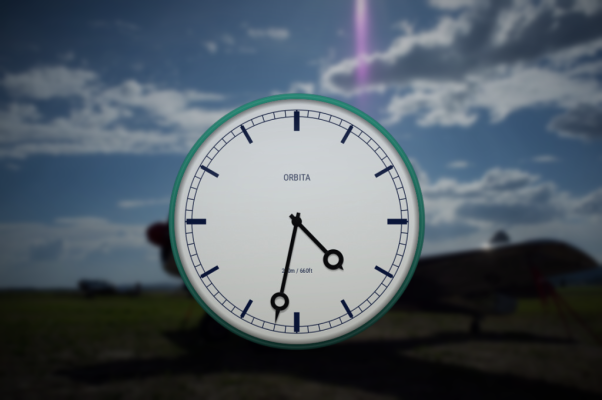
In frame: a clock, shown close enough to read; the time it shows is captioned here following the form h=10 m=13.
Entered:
h=4 m=32
